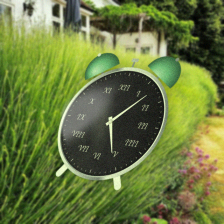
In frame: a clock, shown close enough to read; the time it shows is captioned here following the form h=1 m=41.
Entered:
h=5 m=7
